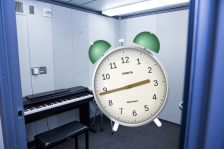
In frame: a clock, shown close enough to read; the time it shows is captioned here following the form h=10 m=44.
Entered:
h=2 m=44
